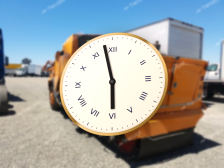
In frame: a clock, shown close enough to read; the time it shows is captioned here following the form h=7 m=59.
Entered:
h=5 m=58
